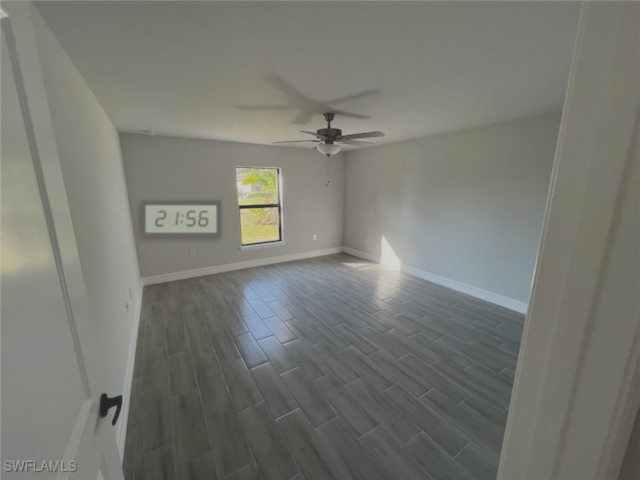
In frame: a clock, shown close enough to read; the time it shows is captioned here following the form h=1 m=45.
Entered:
h=21 m=56
